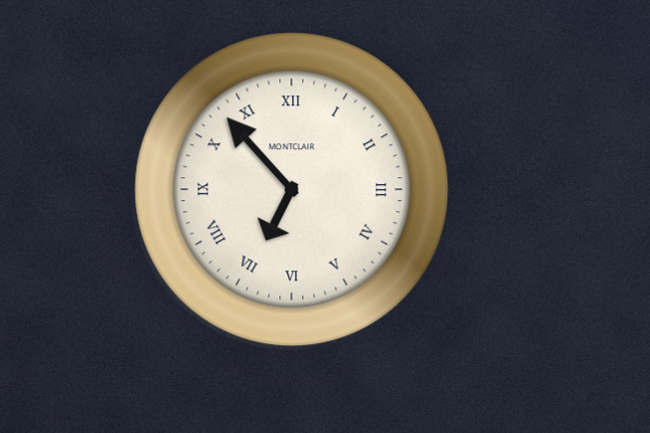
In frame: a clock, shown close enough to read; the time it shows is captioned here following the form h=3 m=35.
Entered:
h=6 m=53
